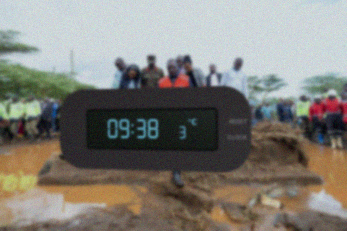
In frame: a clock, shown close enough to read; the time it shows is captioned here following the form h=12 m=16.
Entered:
h=9 m=38
